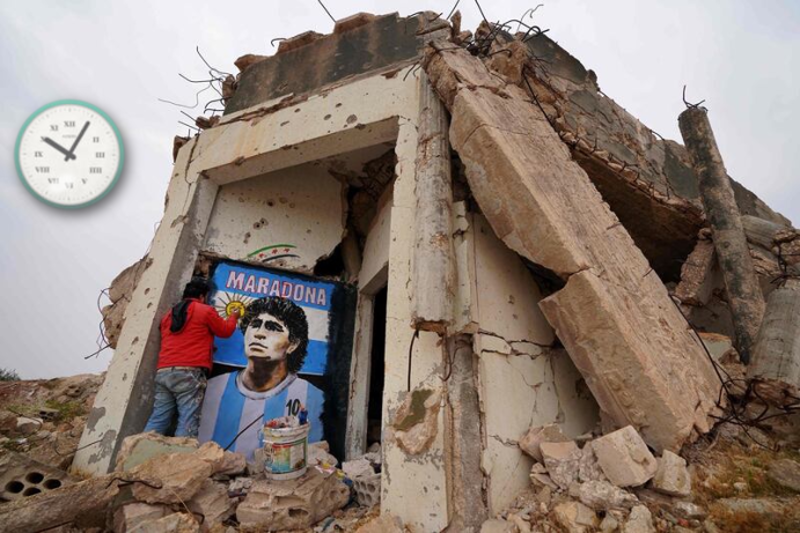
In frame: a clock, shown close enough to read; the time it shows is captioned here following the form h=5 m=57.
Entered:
h=10 m=5
